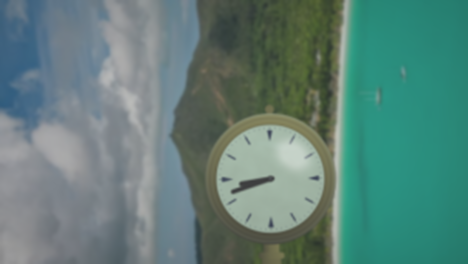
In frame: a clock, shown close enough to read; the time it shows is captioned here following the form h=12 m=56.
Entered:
h=8 m=42
